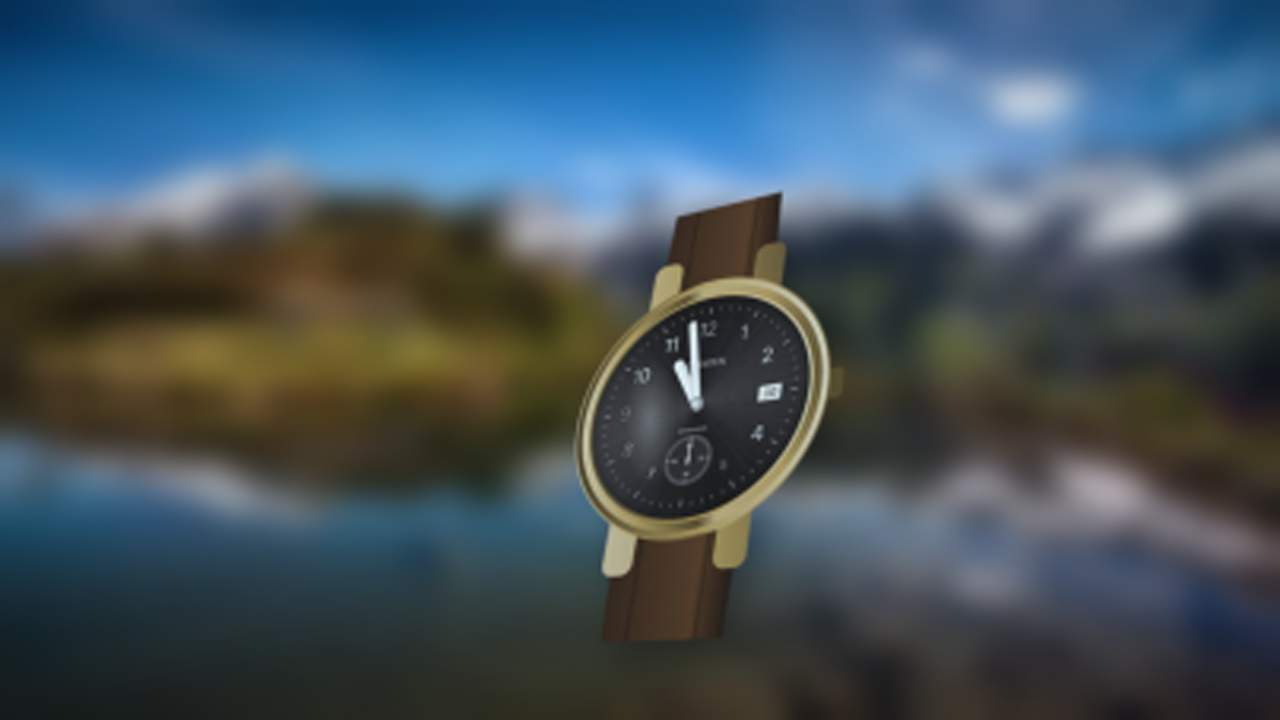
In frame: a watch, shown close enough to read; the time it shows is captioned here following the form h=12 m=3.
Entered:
h=10 m=58
